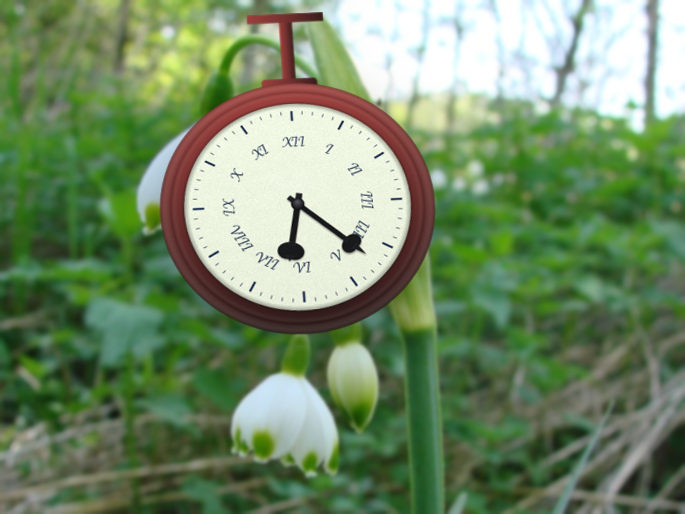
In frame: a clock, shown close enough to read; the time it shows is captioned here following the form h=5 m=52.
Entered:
h=6 m=22
